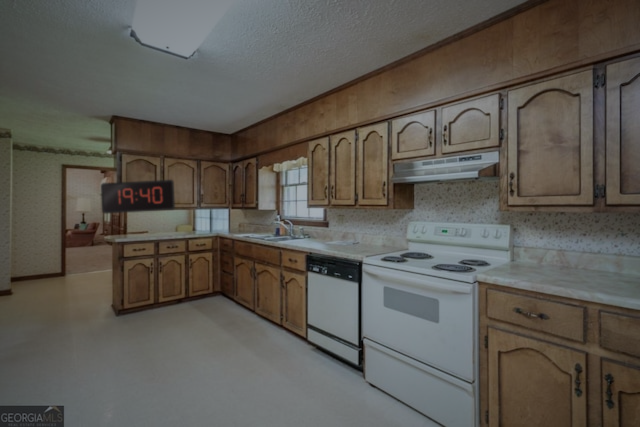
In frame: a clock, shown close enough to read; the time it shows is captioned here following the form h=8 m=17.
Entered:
h=19 m=40
